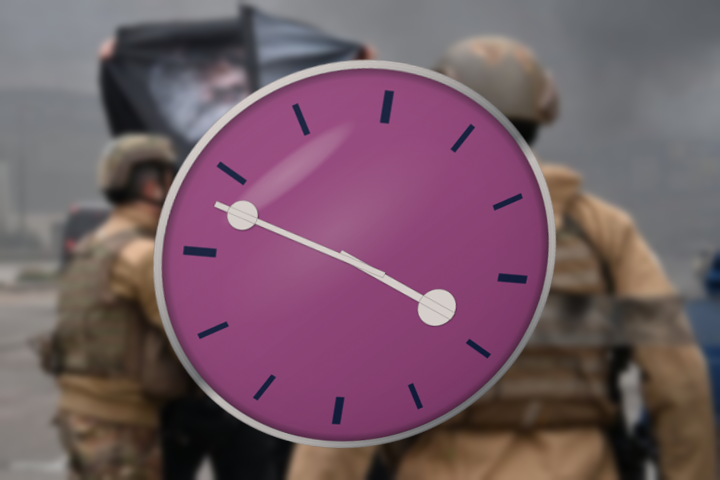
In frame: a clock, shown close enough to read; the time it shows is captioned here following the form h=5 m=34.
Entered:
h=3 m=48
